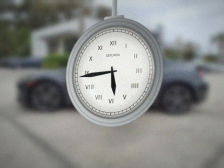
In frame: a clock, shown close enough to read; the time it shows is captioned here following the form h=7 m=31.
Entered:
h=5 m=44
